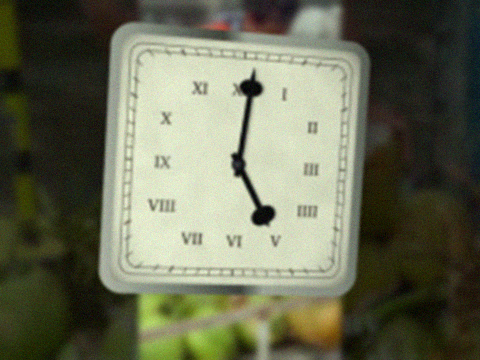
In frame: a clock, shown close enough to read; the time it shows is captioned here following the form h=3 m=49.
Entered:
h=5 m=1
